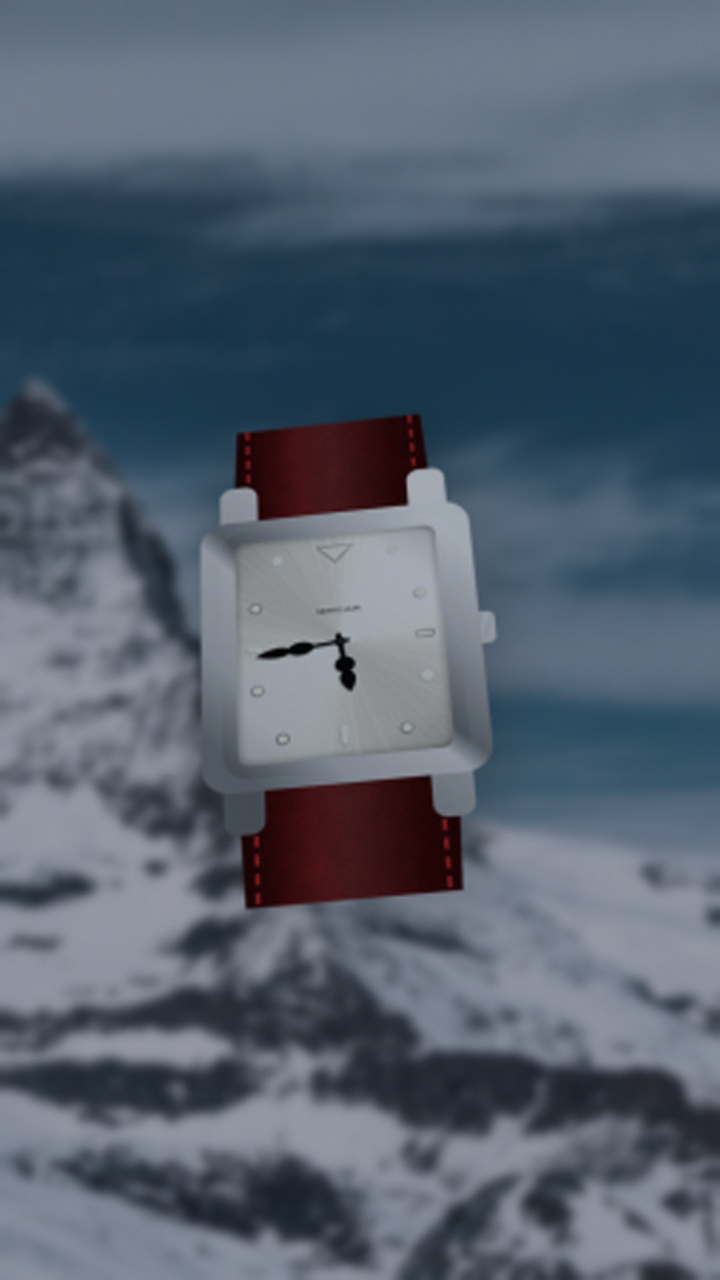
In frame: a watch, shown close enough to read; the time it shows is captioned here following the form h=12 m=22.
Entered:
h=5 m=44
